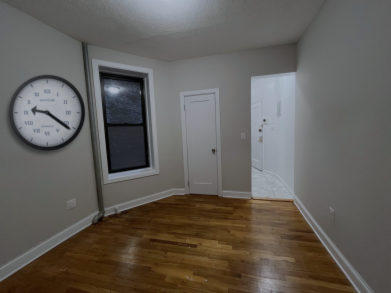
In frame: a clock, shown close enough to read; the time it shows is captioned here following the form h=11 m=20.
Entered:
h=9 m=21
